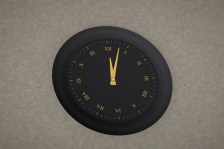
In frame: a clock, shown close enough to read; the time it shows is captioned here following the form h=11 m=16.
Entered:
h=12 m=3
